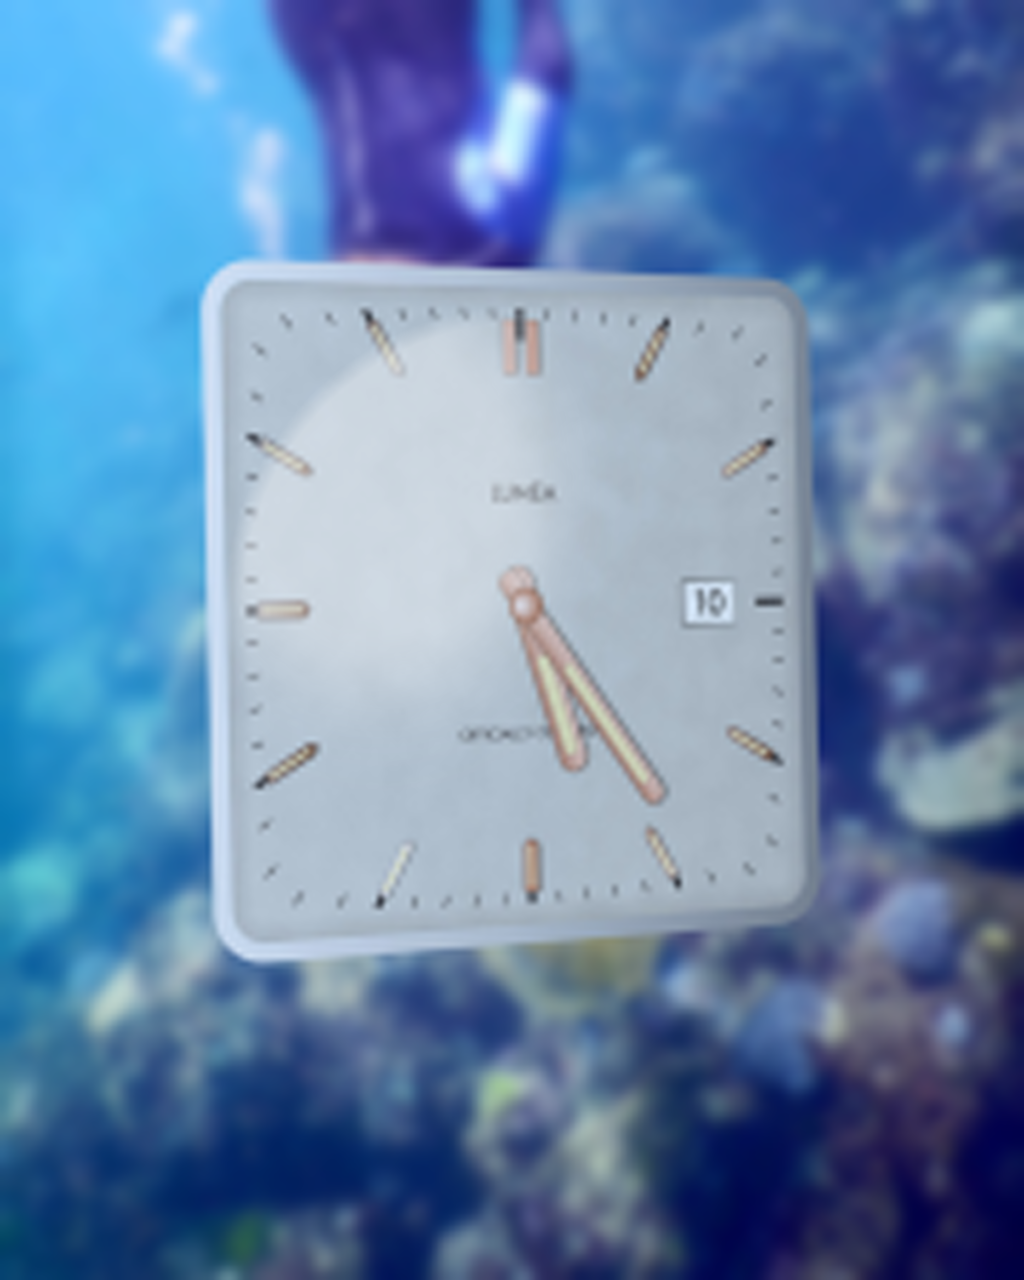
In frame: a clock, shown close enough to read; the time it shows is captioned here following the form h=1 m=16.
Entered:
h=5 m=24
